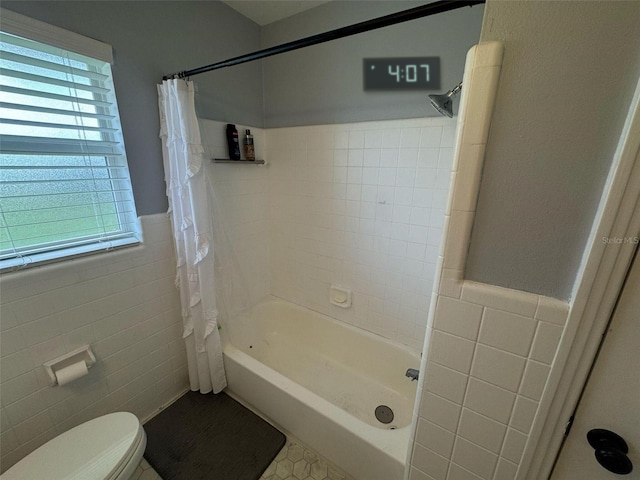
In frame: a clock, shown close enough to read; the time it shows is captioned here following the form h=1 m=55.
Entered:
h=4 m=7
